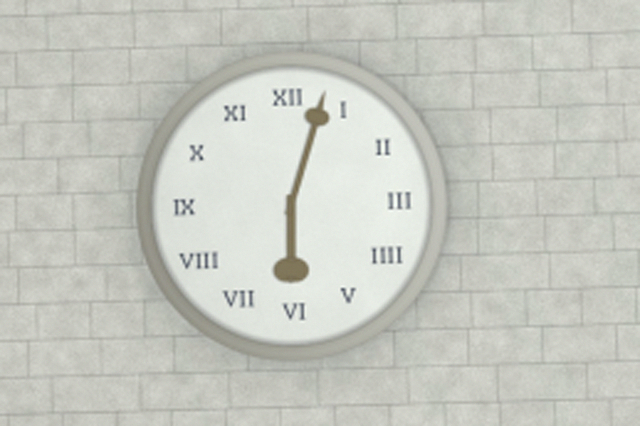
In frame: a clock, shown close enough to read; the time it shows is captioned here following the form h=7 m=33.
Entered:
h=6 m=3
